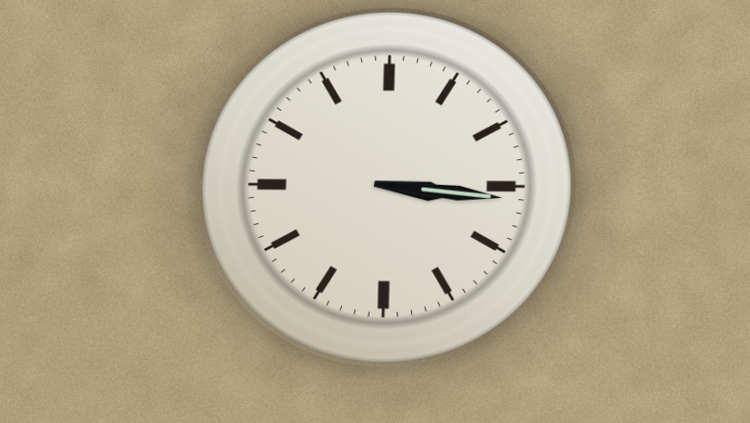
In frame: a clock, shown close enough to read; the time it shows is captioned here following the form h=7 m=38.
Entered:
h=3 m=16
